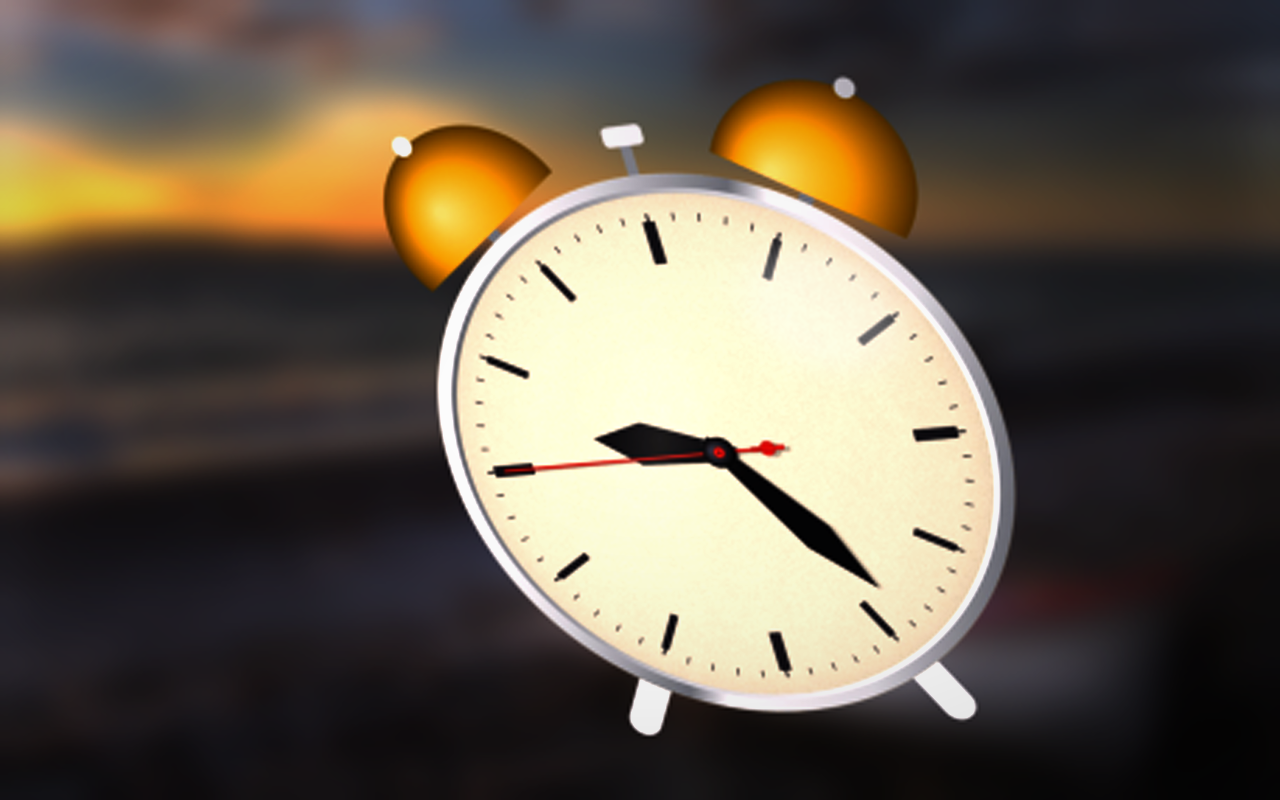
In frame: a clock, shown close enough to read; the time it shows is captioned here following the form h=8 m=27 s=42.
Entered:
h=9 m=23 s=45
